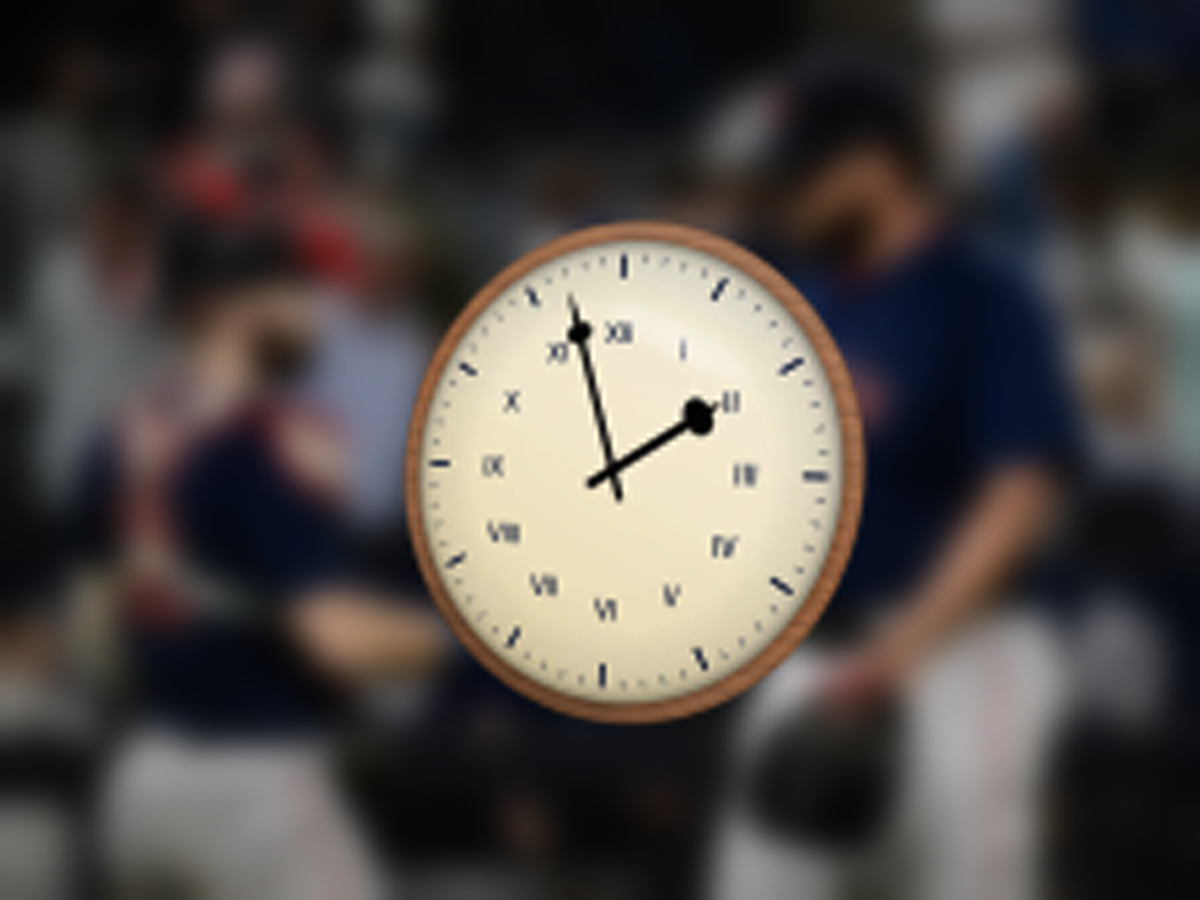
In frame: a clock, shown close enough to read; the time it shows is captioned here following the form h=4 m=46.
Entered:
h=1 m=57
